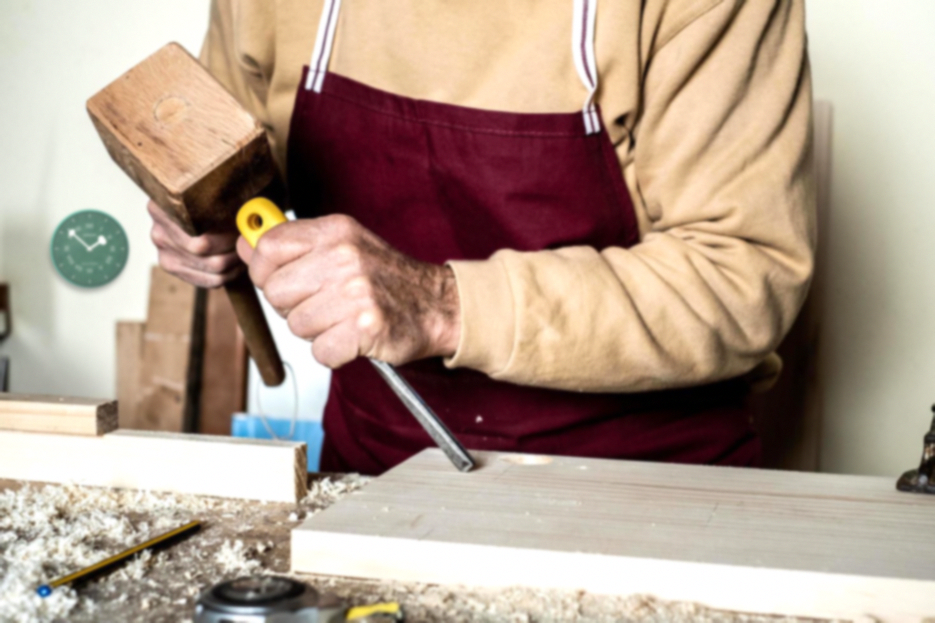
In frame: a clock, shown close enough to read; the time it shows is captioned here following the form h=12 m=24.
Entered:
h=1 m=52
